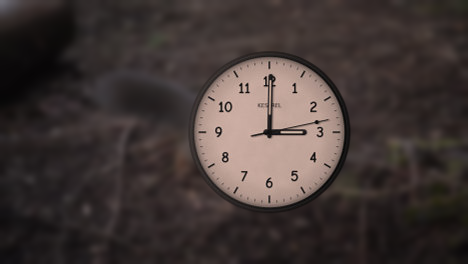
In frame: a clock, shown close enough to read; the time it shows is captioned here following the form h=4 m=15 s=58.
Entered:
h=3 m=0 s=13
